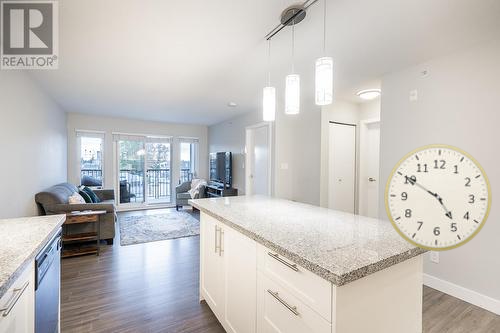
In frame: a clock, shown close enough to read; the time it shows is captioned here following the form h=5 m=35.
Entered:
h=4 m=50
